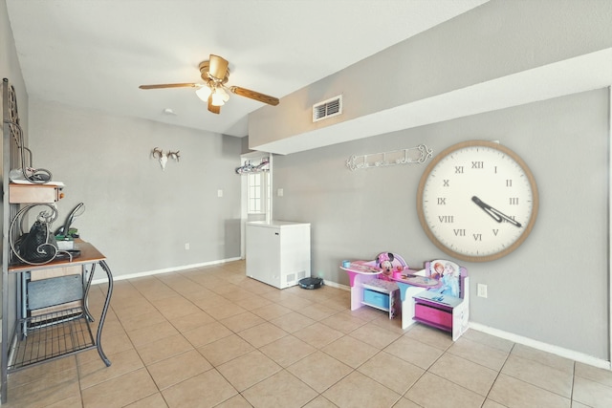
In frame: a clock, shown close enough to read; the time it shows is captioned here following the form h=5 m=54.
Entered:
h=4 m=20
